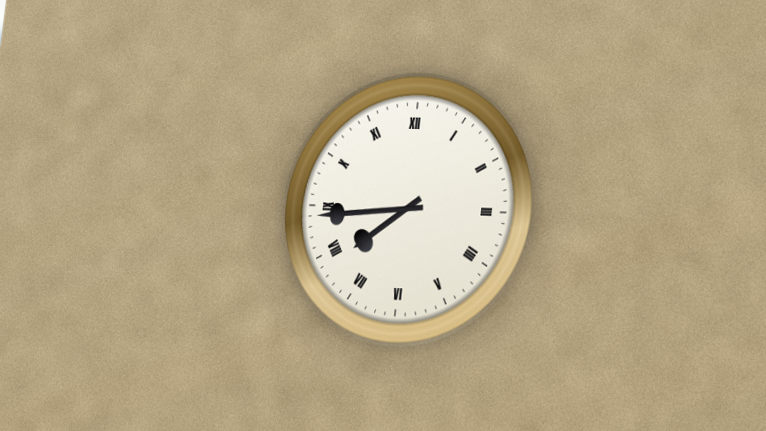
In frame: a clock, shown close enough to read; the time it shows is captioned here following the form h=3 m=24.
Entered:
h=7 m=44
